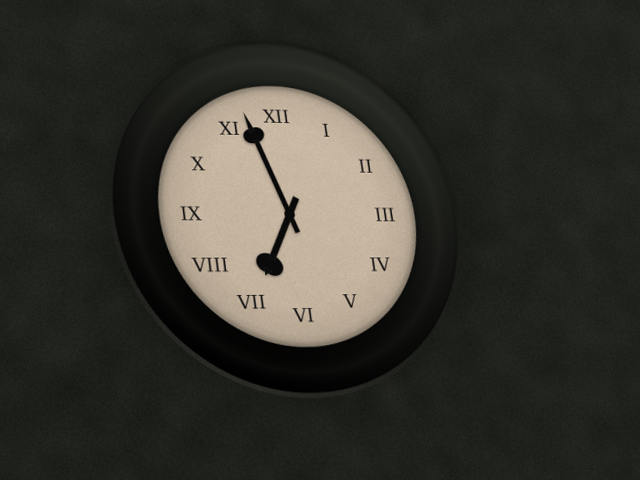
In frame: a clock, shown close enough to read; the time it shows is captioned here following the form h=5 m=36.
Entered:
h=6 m=57
